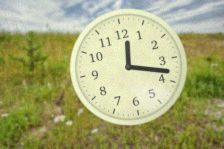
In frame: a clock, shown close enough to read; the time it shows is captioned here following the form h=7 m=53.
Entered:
h=12 m=18
